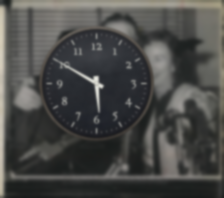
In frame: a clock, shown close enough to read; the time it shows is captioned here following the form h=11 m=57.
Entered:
h=5 m=50
